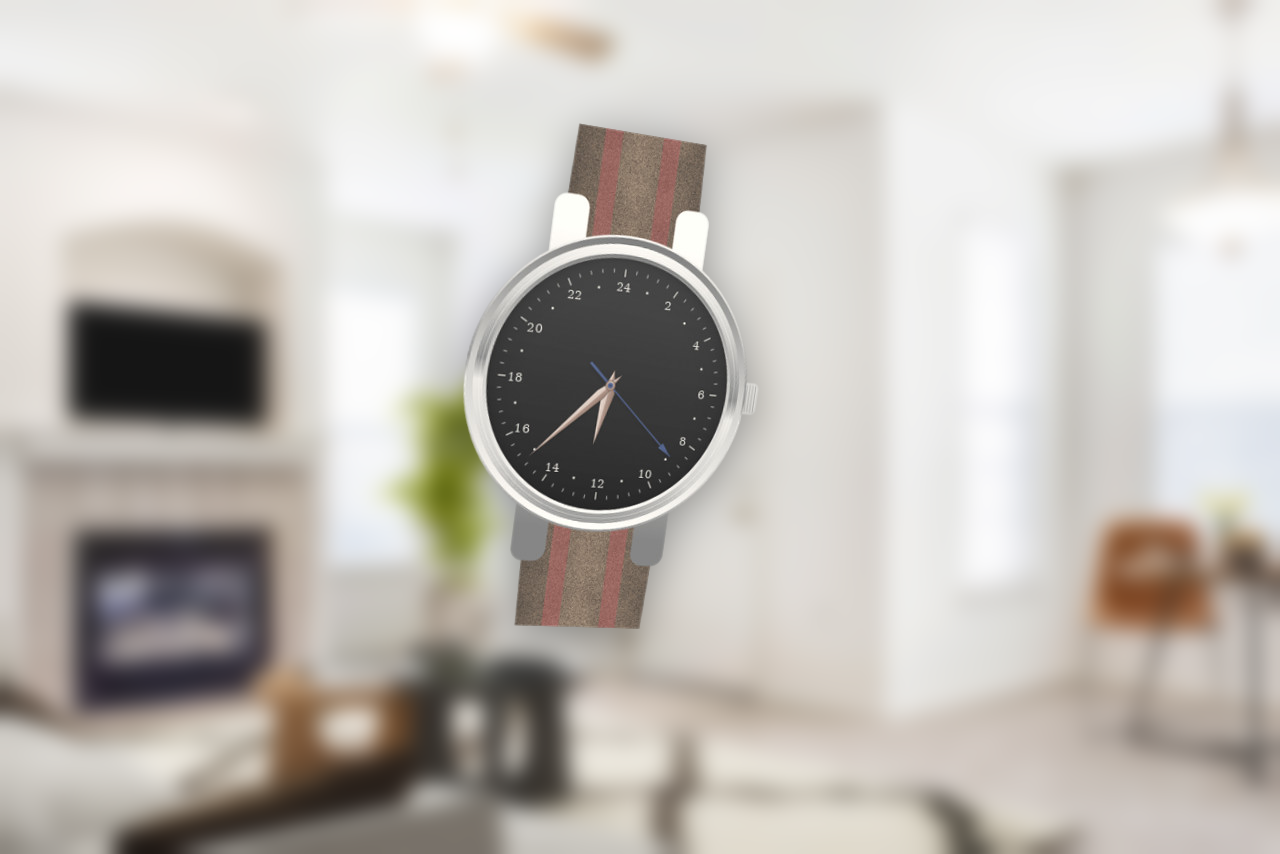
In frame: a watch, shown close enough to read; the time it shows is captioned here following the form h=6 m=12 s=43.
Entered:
h=12 m=37 s=22
